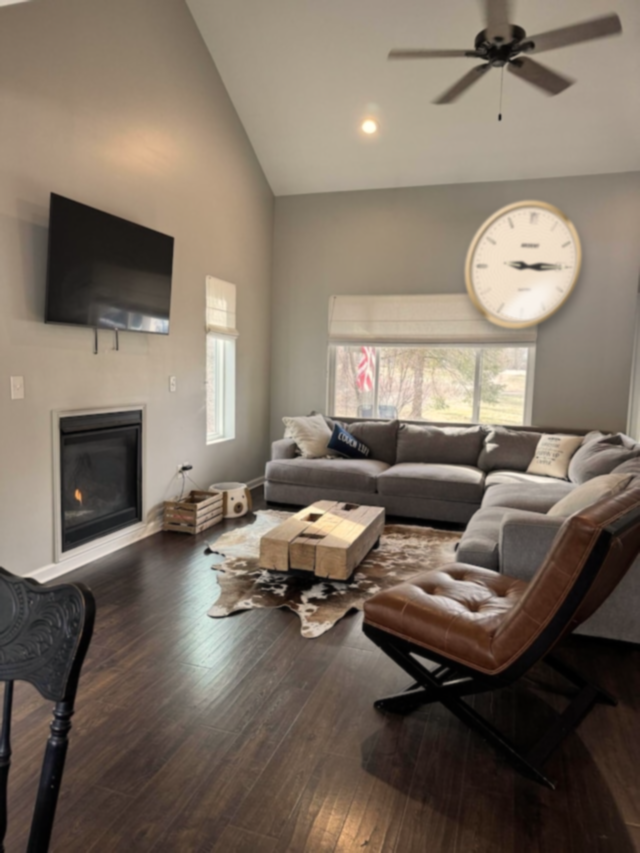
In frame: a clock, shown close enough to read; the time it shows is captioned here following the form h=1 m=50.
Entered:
h=9 m=15
